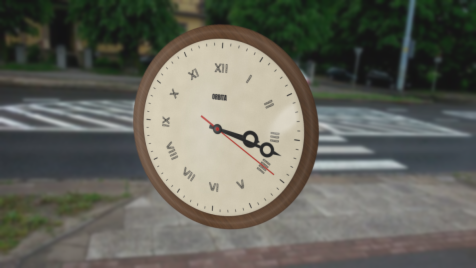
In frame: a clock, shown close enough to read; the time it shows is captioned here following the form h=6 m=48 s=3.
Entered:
h=3 m=17 s=20
